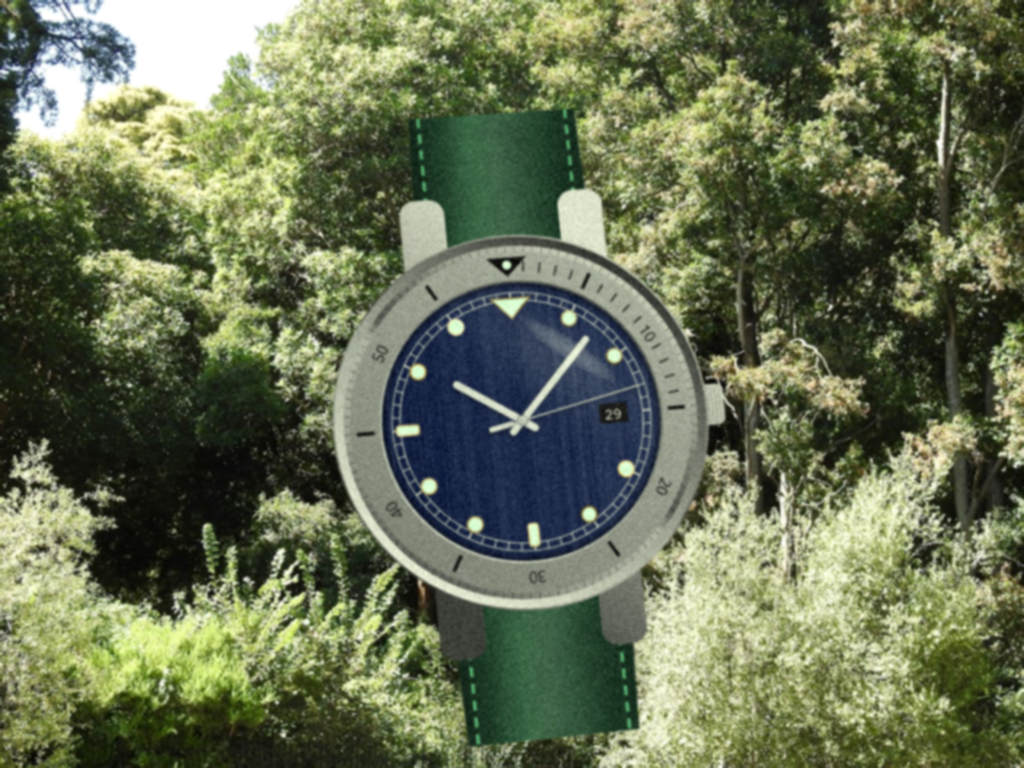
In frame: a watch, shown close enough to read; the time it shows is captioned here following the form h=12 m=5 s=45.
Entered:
h=10 m=7 s=13
